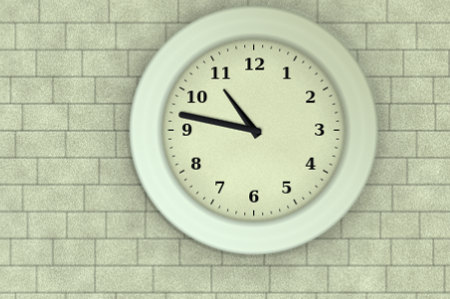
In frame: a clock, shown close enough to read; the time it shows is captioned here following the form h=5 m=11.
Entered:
h=10 m=47
